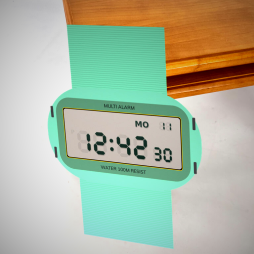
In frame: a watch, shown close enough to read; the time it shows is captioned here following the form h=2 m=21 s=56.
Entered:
h=12 m=42 s=30
